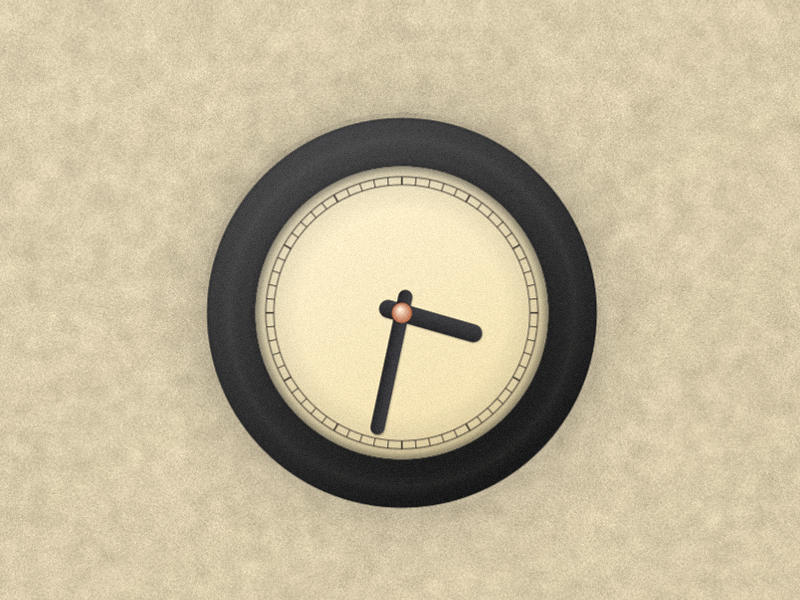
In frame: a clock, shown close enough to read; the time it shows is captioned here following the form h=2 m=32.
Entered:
h=3 m=32
